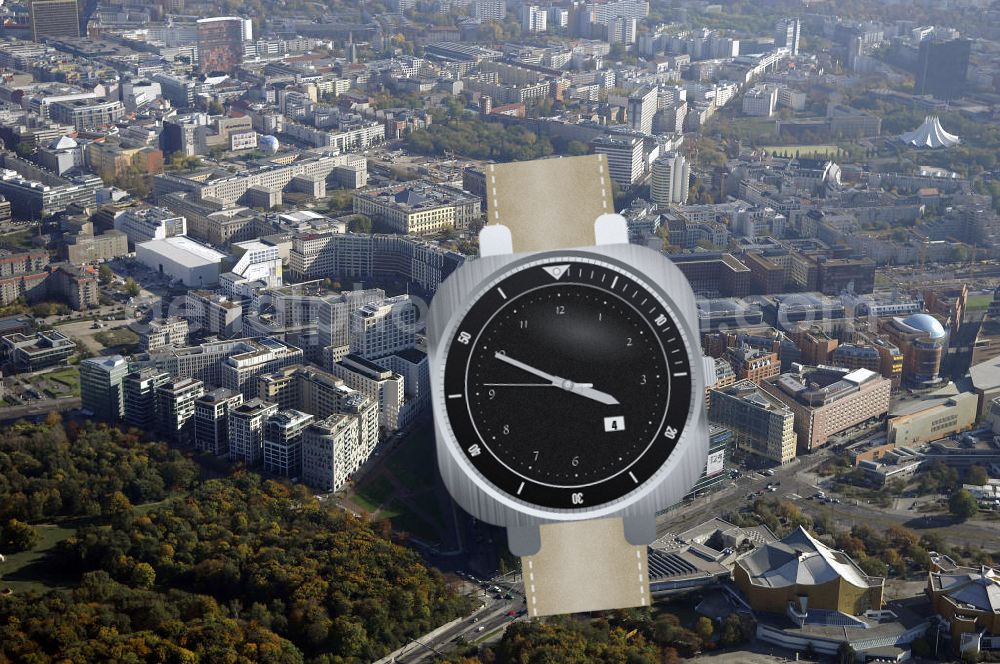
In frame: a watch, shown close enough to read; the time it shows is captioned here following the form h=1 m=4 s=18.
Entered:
h=3 m=49 s=46
